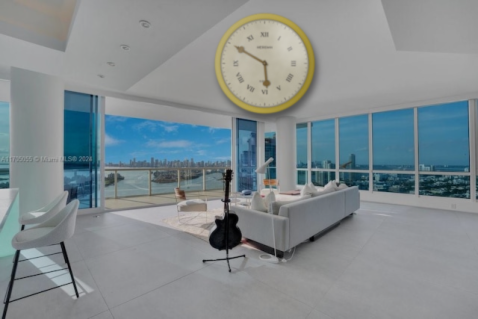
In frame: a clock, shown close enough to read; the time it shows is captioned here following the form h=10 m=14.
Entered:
h=5 m=50
